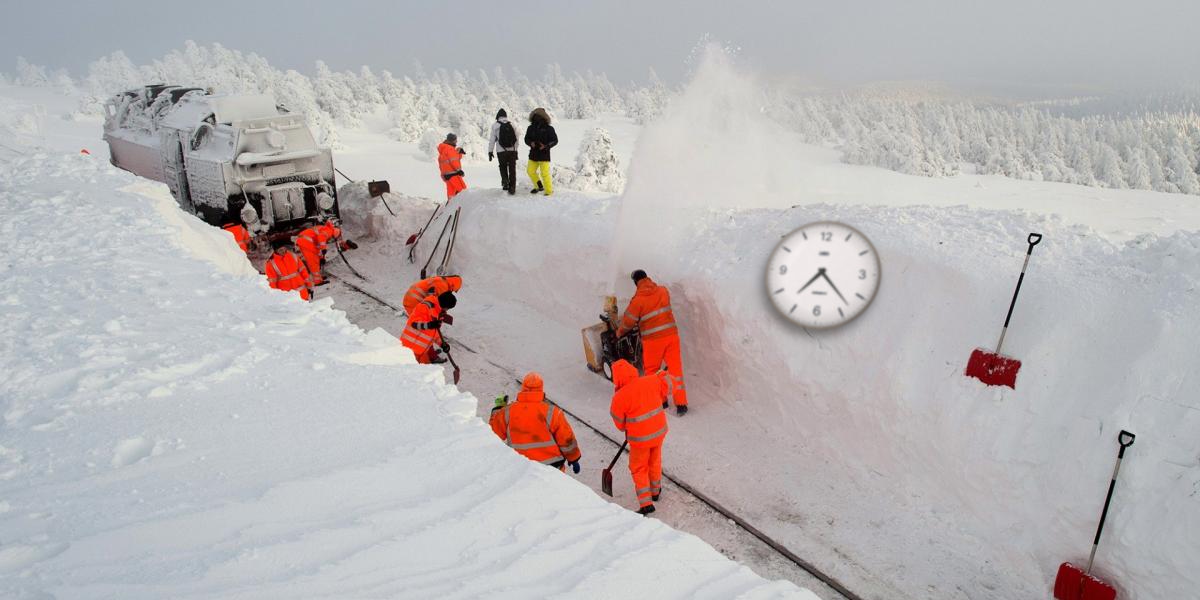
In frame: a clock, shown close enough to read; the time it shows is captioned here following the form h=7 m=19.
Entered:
h=7 m=23
